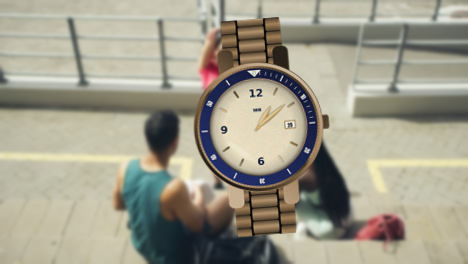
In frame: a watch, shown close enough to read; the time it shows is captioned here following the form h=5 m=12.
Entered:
h=1 m=9
